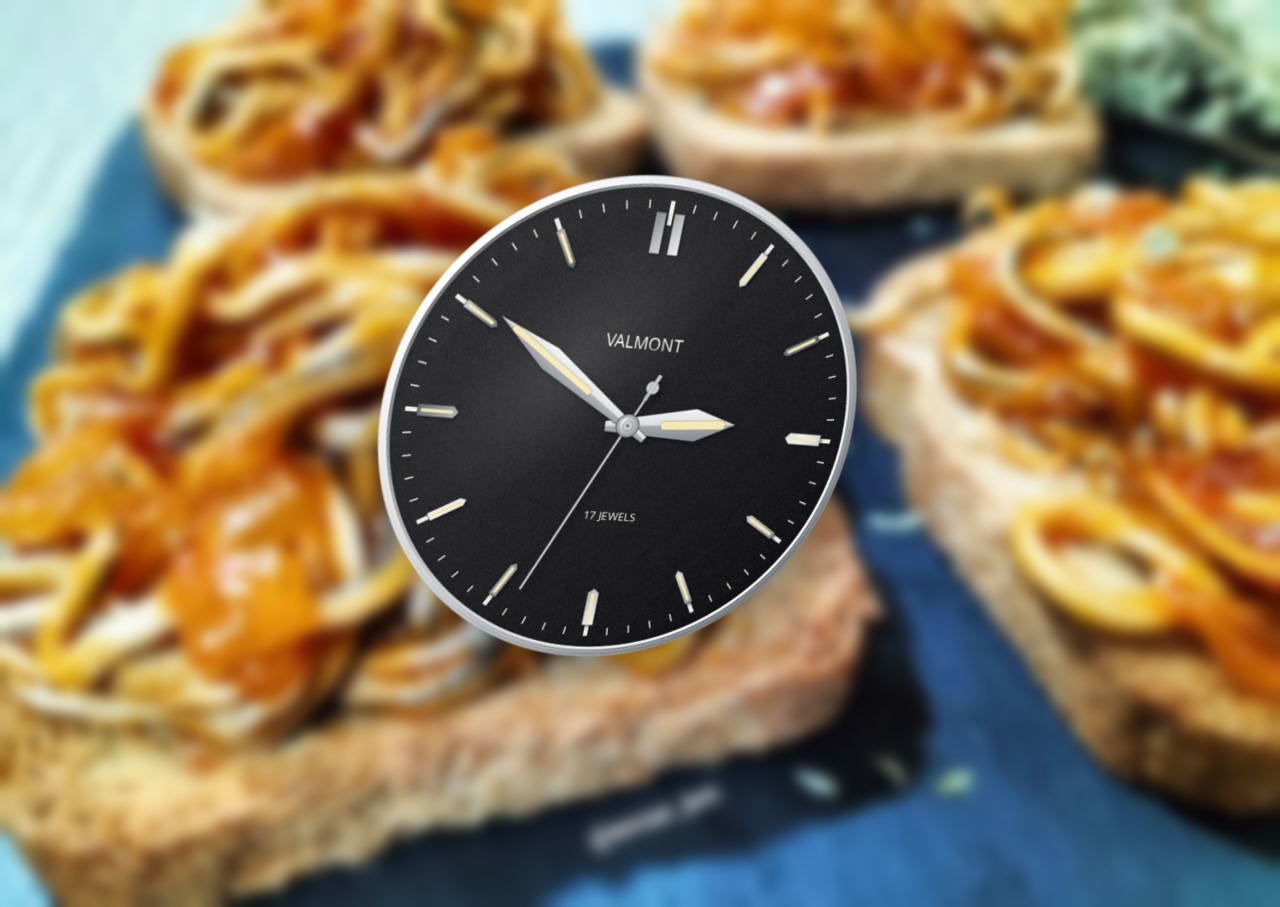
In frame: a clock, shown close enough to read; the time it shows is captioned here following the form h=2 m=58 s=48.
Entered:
h=2 m=50 s=34
